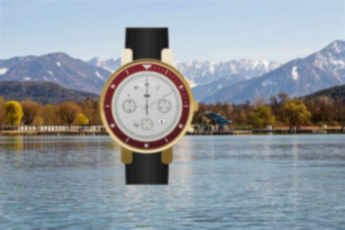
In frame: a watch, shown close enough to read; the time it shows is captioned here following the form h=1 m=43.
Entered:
h=9 m=10
